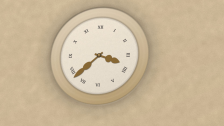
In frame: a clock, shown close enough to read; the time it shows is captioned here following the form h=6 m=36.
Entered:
h=3 m=38
